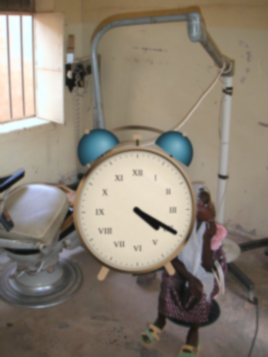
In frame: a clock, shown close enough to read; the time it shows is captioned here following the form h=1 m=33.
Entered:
h=4 m=20
